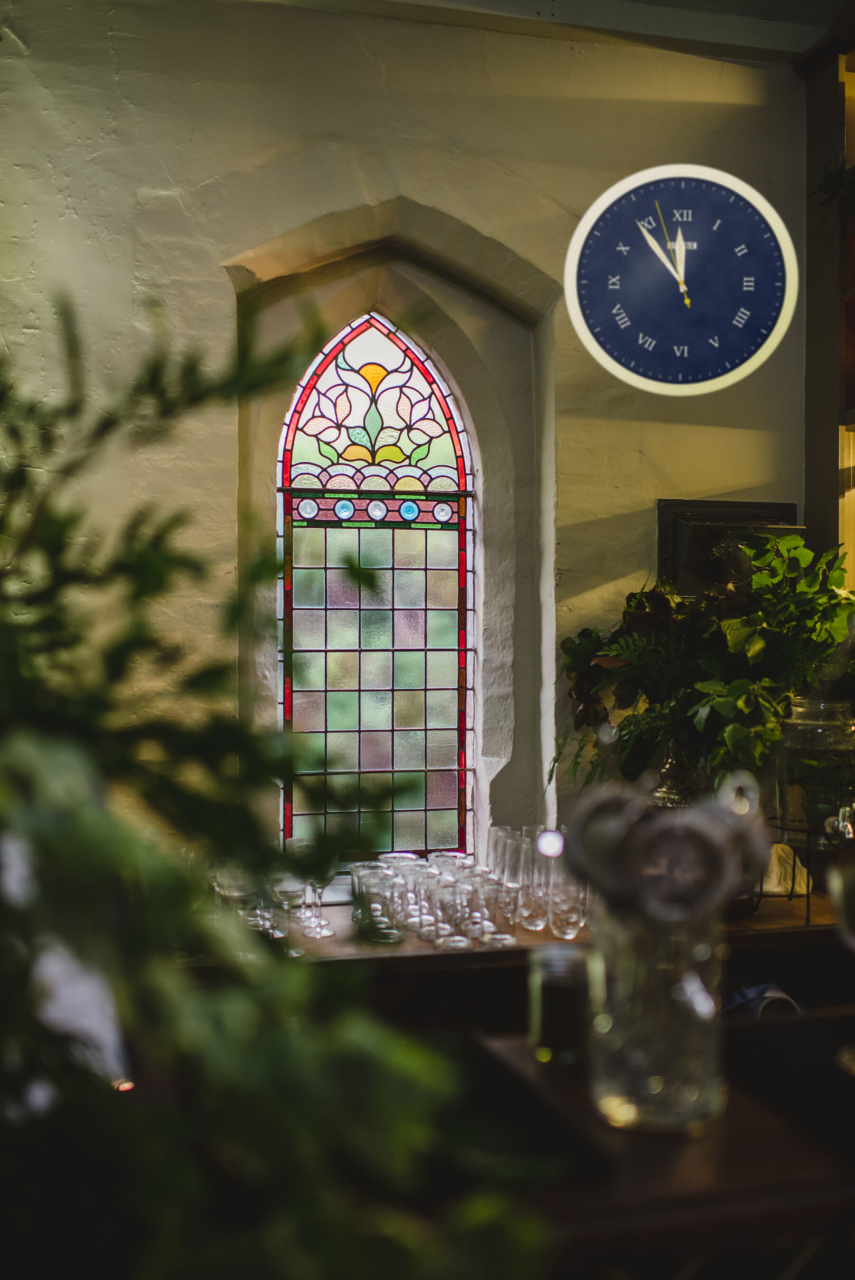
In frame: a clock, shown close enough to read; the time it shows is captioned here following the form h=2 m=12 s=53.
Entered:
h=11 m=53 s=57
